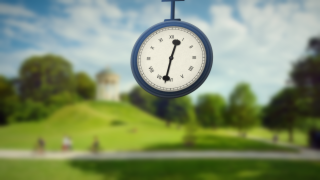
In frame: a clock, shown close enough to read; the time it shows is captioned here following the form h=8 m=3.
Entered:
h=12 m=32
